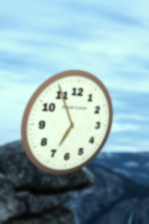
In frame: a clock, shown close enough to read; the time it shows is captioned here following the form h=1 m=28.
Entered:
h=6 m=55
